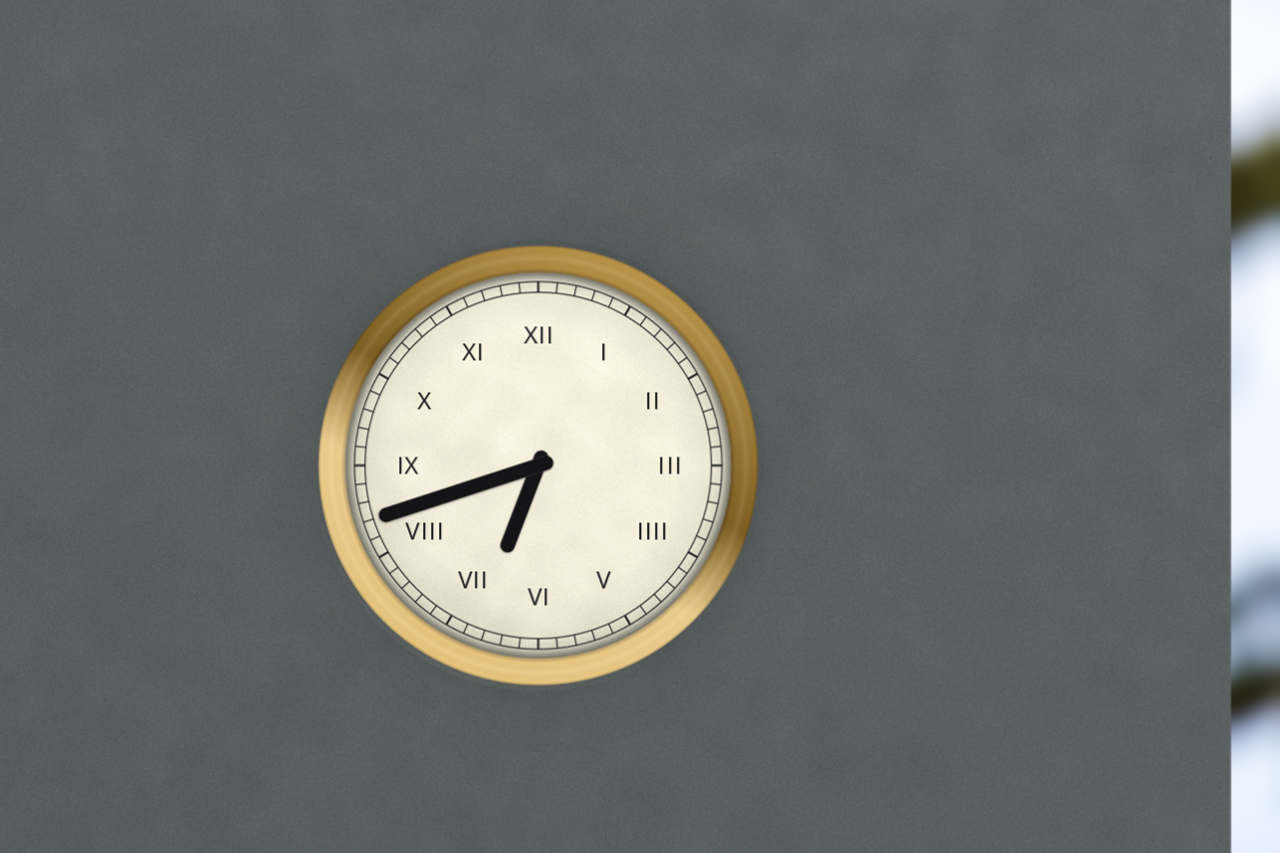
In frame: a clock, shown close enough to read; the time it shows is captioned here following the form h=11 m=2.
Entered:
h=6 m=42
